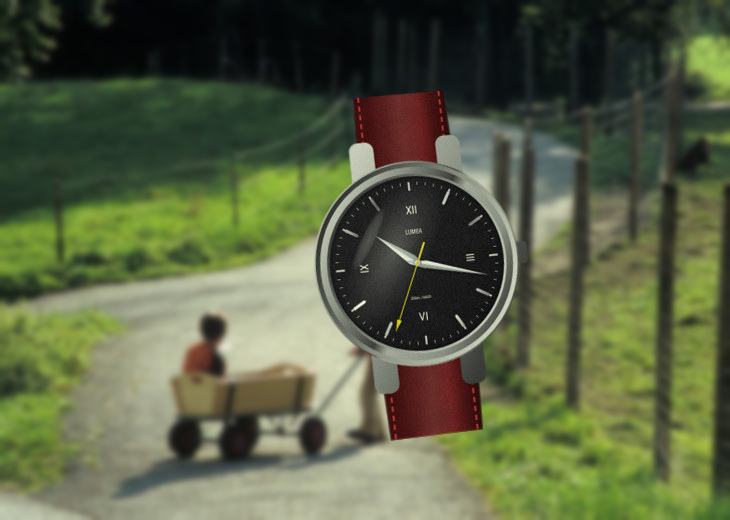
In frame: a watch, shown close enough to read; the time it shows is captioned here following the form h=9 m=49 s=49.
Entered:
h=10 m=17 s=34
